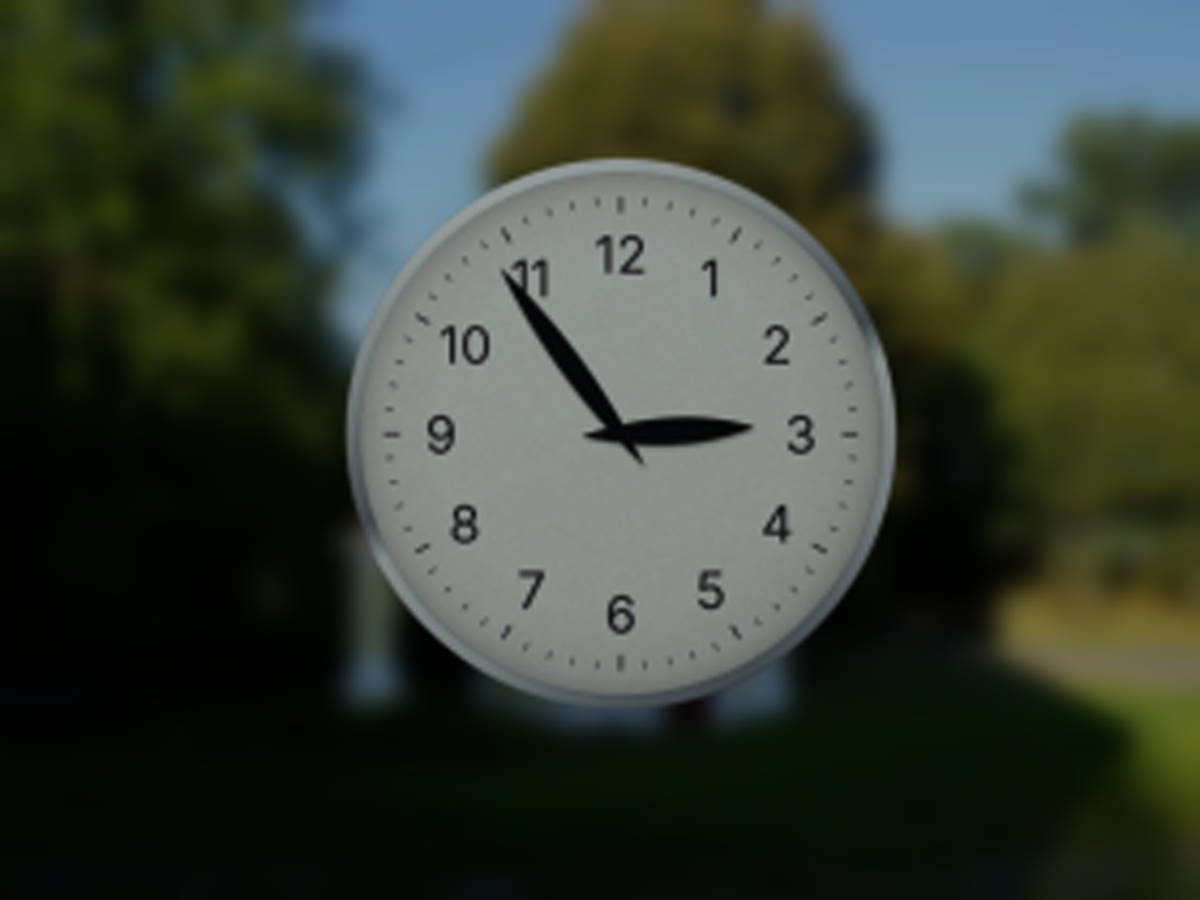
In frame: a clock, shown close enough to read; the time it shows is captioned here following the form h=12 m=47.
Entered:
h=2 m=54
